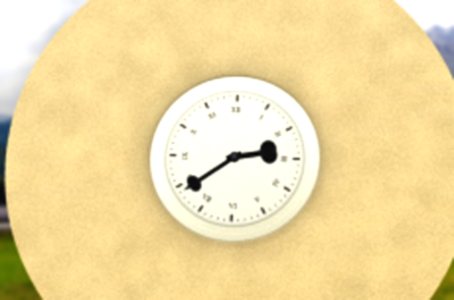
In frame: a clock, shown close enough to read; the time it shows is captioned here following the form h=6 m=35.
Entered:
h=2 m=39
